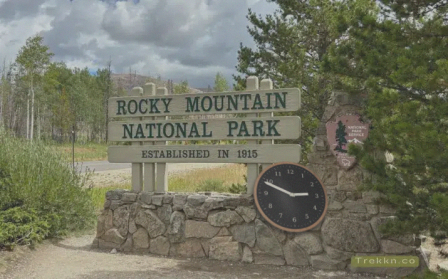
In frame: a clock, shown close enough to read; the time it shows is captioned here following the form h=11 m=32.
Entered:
h=2 m=49
